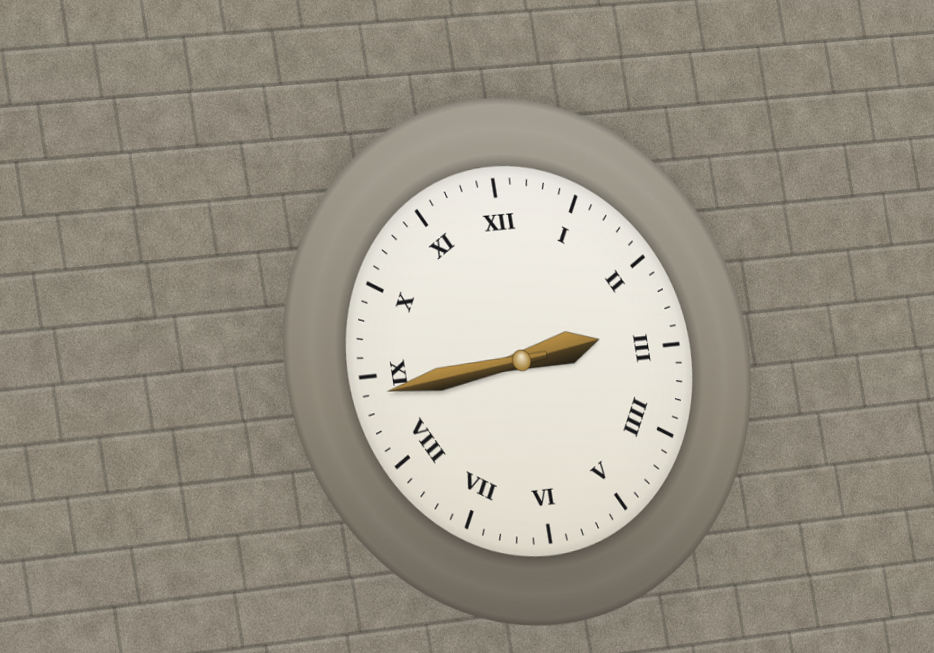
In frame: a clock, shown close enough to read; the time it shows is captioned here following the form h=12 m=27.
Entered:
h=2 m=44
